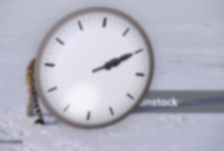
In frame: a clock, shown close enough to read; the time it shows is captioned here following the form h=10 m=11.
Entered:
h=2 m=10
